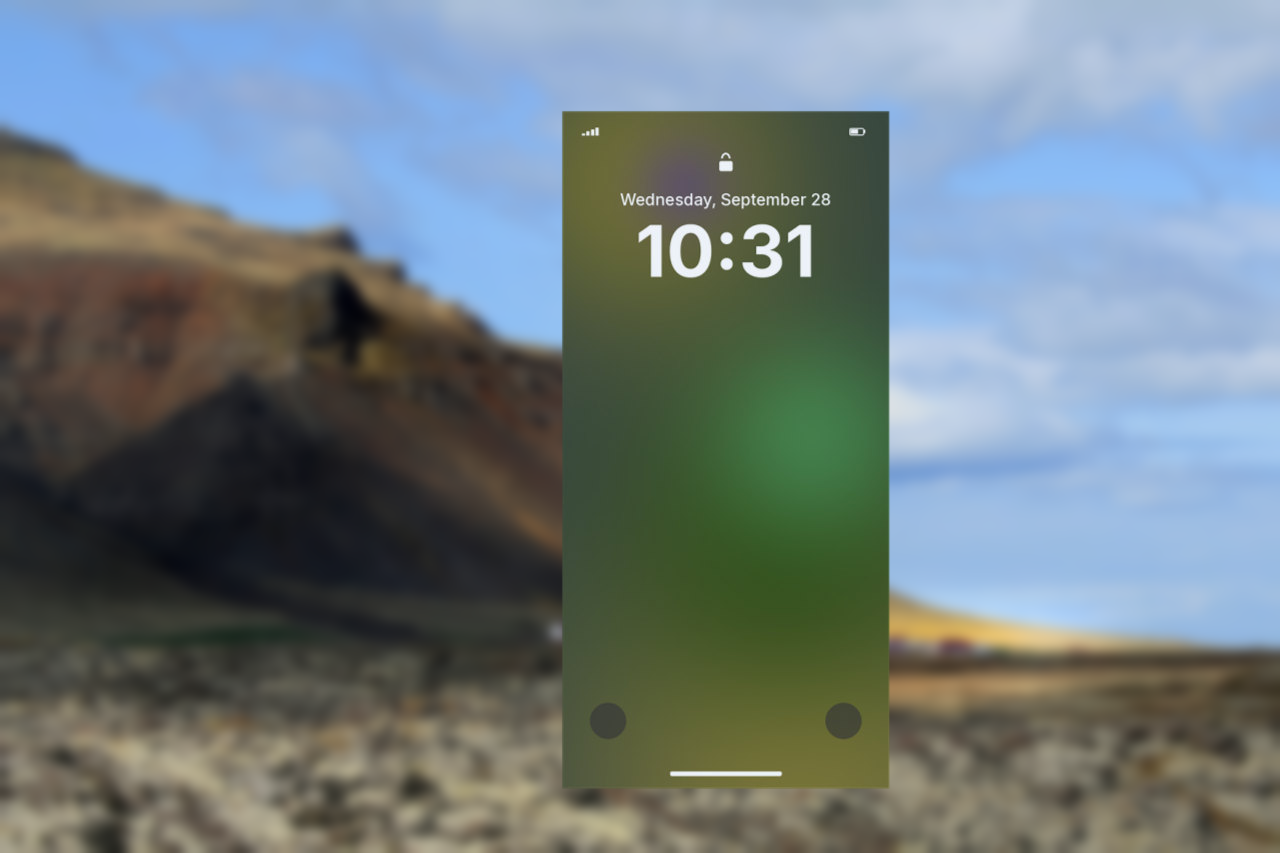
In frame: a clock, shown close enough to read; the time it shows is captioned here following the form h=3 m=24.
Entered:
h=10 m=31
